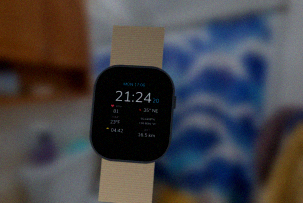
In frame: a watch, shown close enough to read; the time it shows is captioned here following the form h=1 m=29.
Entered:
h=21 m=24
